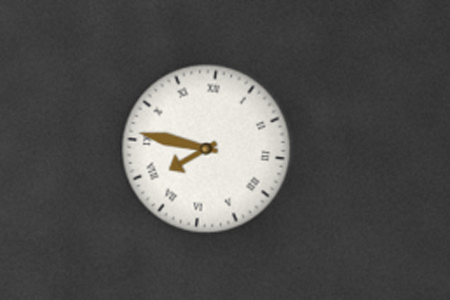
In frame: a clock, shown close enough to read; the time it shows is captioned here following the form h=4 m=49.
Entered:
h=7 m=46
